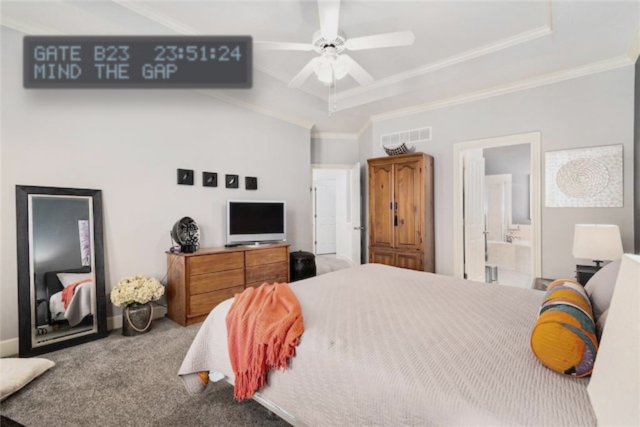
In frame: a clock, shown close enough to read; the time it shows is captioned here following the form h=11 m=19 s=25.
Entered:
h=23 m=51 s=24
